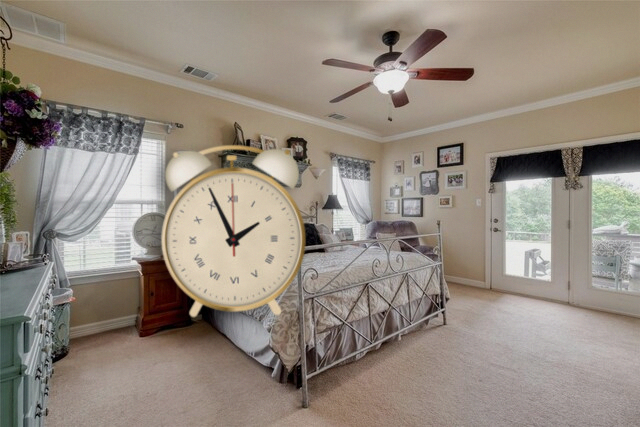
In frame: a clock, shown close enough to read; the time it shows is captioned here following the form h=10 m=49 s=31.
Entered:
h=1 m=56 s=0
